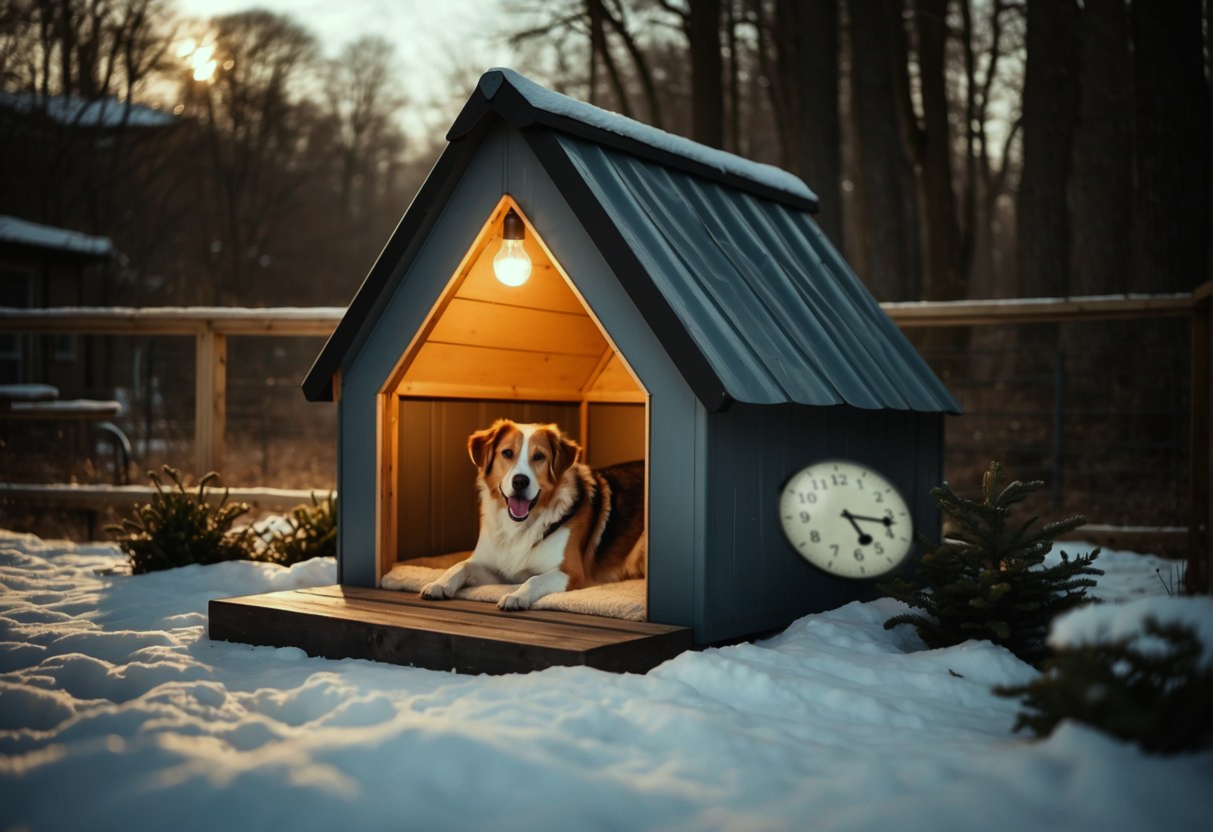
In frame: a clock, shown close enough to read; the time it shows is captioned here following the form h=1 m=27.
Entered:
h=5 m=17
